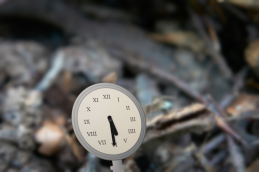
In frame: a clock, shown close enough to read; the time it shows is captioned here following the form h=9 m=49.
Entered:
h=5 m=30
